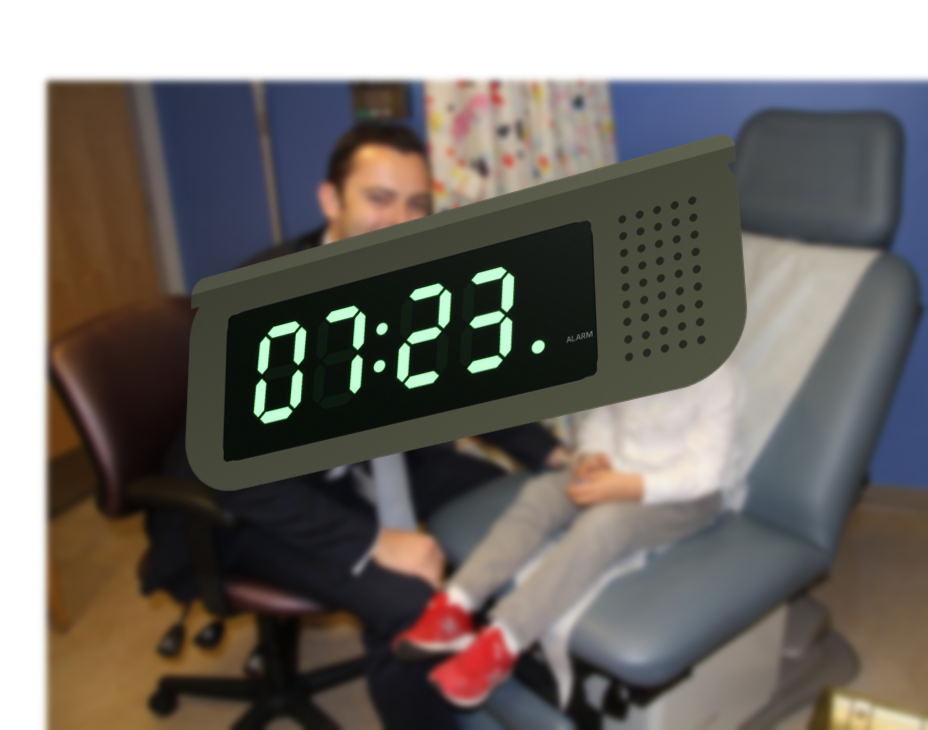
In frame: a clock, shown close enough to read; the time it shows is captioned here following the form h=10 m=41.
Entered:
h=7 m=23
